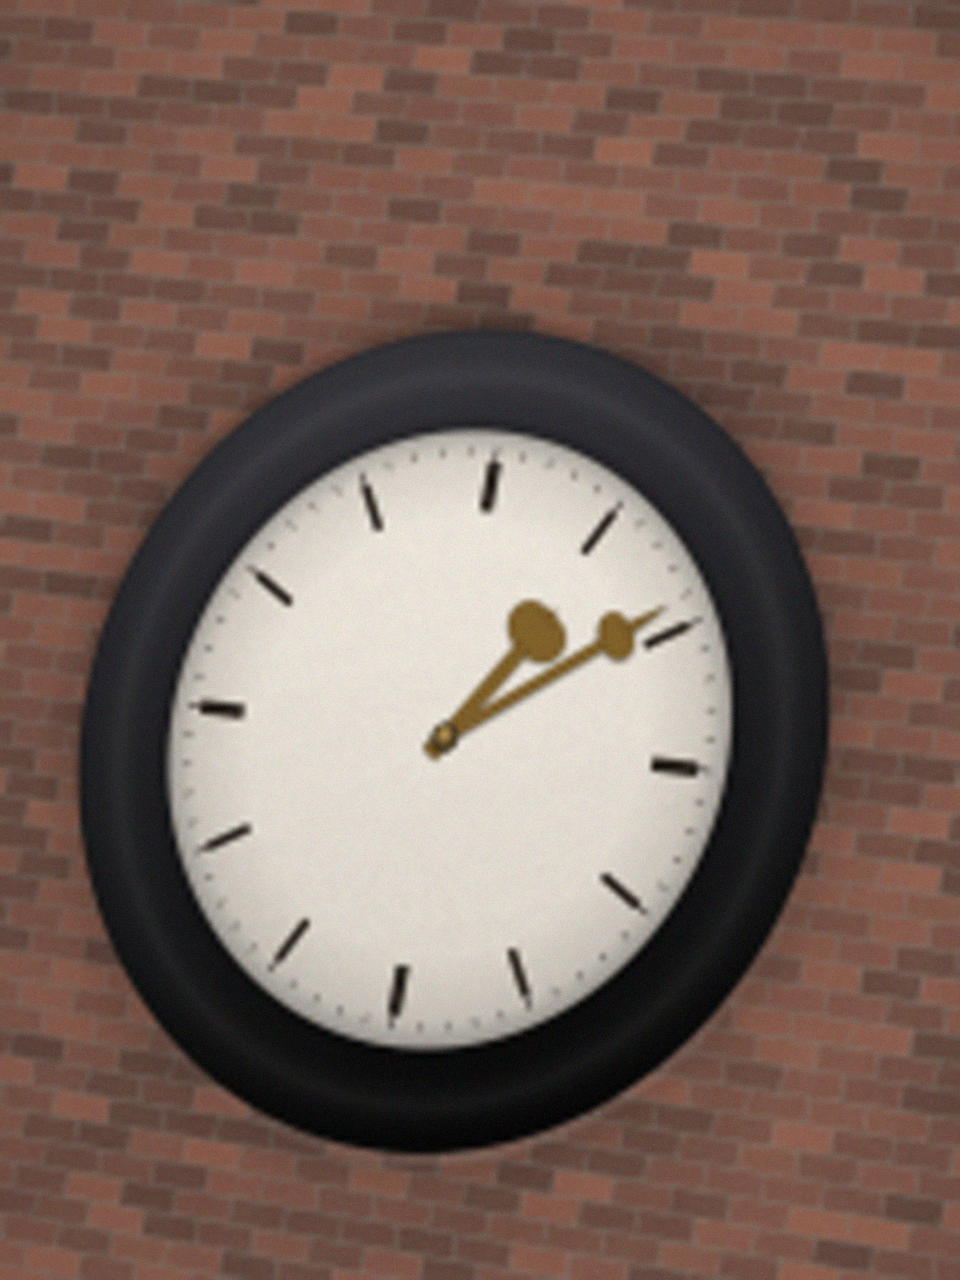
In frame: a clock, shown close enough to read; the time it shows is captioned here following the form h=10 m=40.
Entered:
h=1 m=9
